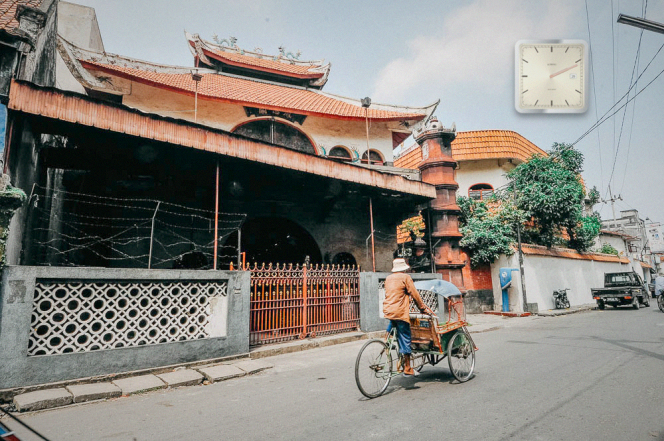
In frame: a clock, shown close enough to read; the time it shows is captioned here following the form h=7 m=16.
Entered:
h=2 m=11
